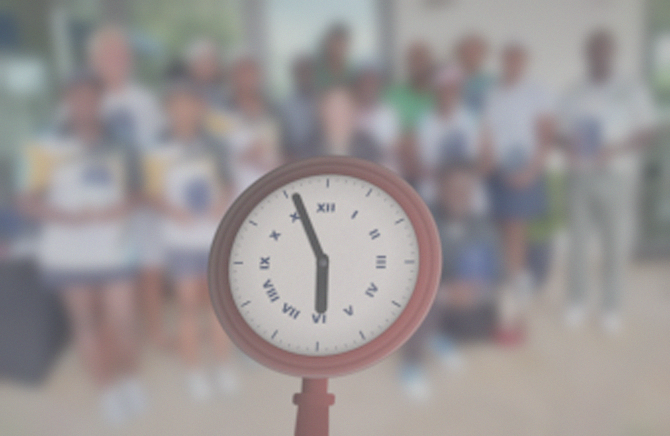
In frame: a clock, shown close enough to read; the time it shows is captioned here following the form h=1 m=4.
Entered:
h=5 m=56
